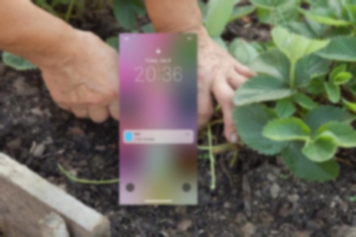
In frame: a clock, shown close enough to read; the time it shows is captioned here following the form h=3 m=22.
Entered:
h=20 m=36
